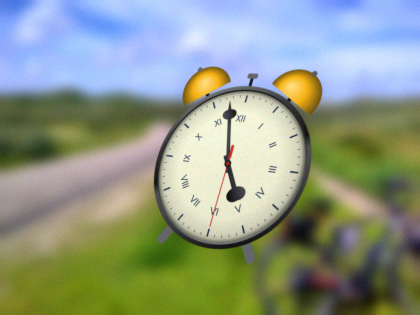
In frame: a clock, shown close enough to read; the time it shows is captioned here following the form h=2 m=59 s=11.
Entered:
h=4 m=57 s=30
